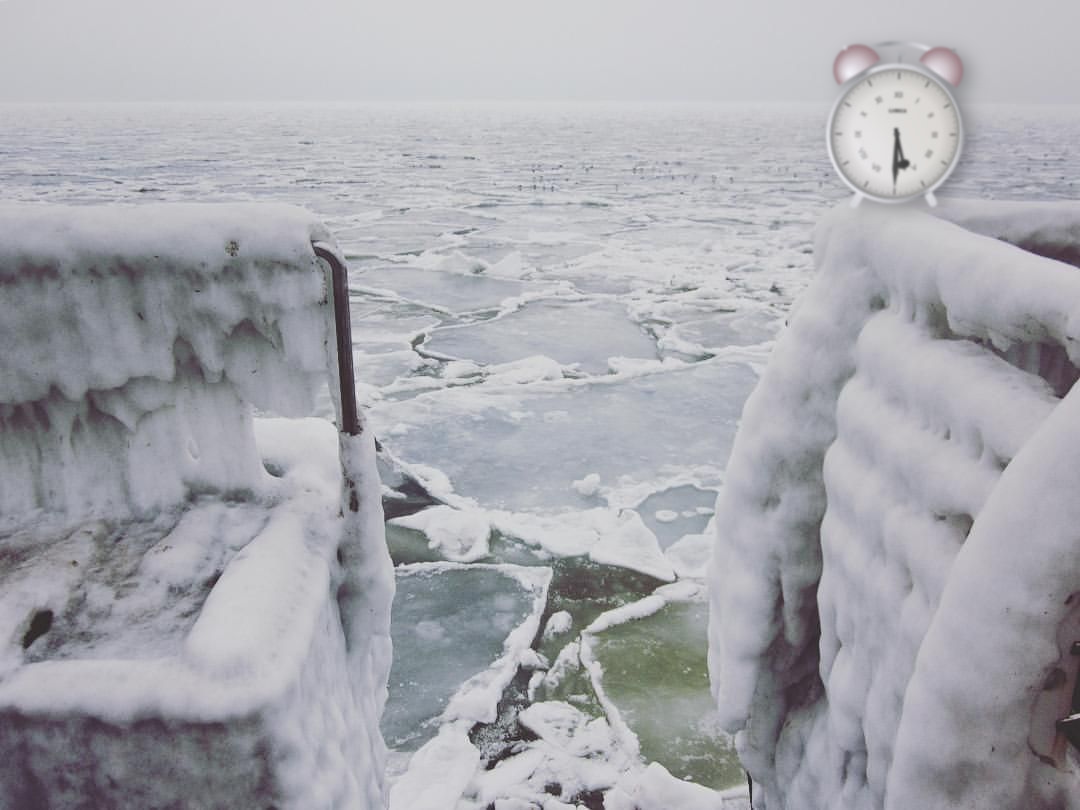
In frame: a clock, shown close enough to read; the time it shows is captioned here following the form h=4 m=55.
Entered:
h=5 m=30
